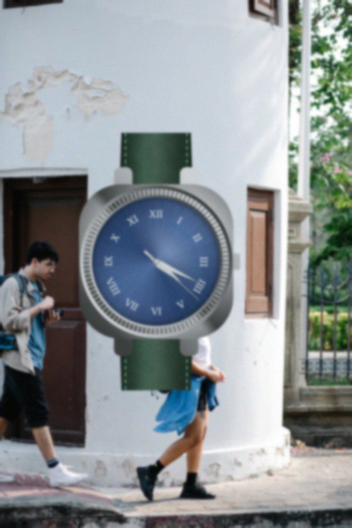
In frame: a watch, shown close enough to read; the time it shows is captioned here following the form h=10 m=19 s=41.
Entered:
h=4 m=19 s=22
